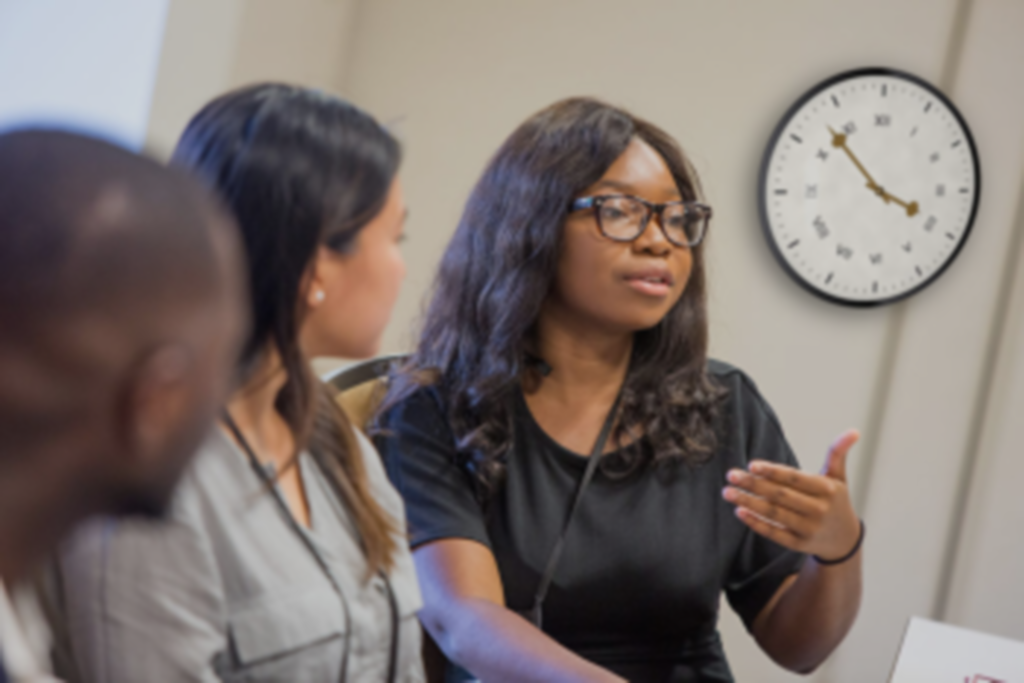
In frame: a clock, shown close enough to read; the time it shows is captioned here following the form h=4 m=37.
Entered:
h=3 m=53
